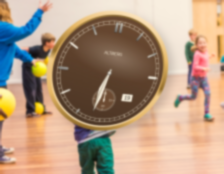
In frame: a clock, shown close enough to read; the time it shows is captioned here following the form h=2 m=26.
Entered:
h=6 m=32
